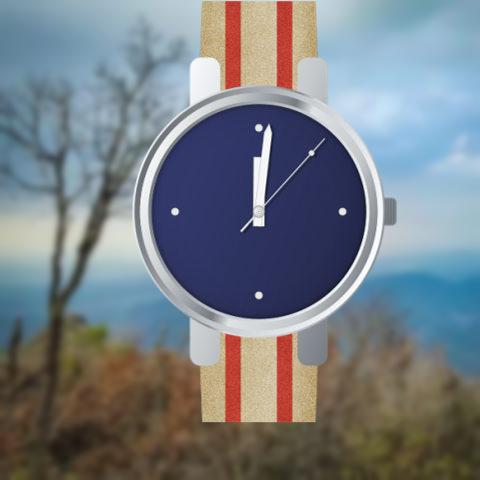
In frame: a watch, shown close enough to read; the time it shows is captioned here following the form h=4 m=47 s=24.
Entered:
h=12 m=1 s=7
